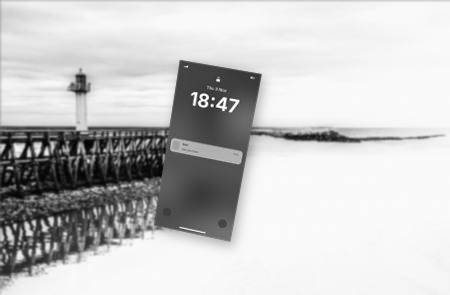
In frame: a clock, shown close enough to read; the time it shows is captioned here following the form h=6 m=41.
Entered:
h=18 m=47
